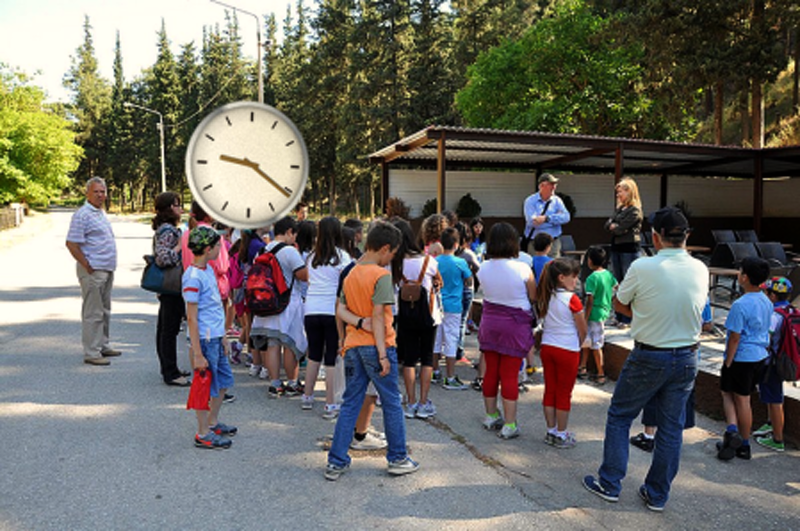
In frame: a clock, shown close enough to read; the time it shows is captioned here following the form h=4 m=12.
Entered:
h=9 m=21
